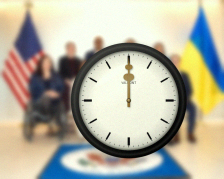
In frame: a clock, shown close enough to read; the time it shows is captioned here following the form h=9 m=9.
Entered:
h=12 m=0
